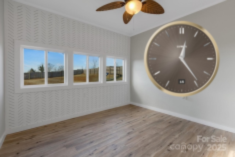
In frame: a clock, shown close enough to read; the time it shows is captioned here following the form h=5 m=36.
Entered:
h=12 m=24
